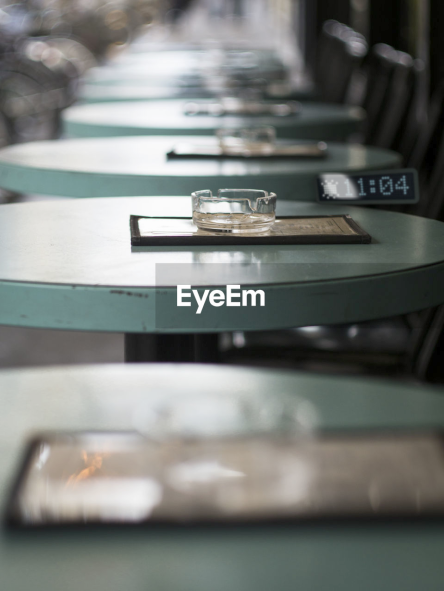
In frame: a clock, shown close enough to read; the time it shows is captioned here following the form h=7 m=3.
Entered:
h=11 m=4
